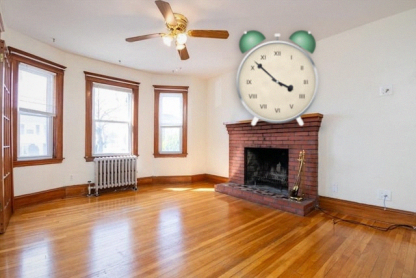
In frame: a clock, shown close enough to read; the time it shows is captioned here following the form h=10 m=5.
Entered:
h=3 m=52
